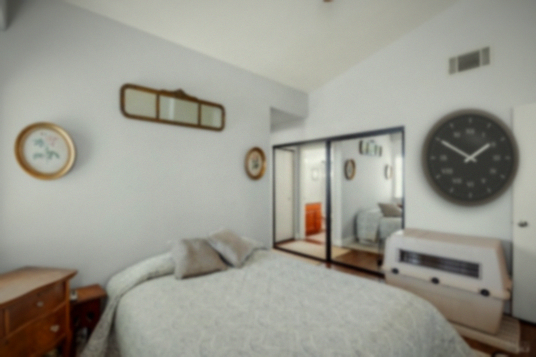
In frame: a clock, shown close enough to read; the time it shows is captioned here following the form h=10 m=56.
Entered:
h=1 m=50
